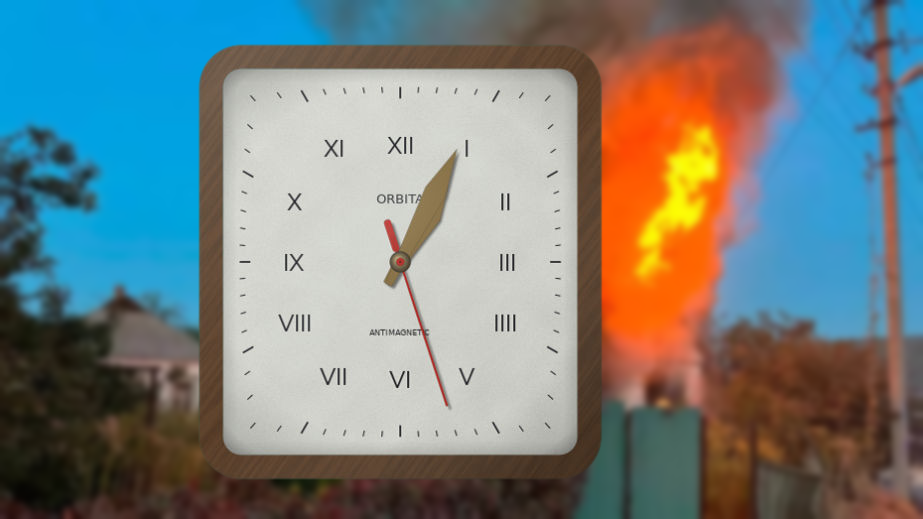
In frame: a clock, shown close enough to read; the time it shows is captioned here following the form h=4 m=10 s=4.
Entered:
h=1 m=4 s=27
